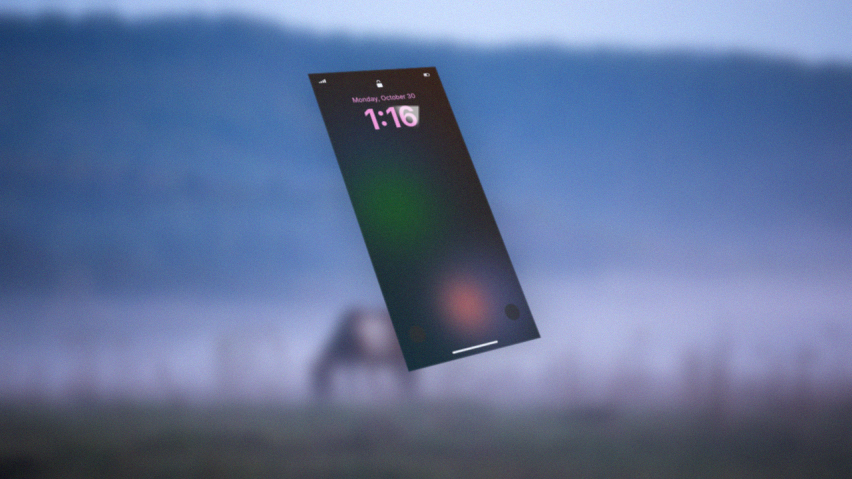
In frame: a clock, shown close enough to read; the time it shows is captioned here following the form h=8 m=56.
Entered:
h=1 m=16
